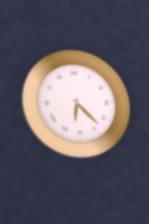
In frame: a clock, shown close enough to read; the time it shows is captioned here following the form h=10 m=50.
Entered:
h=6 m=23
